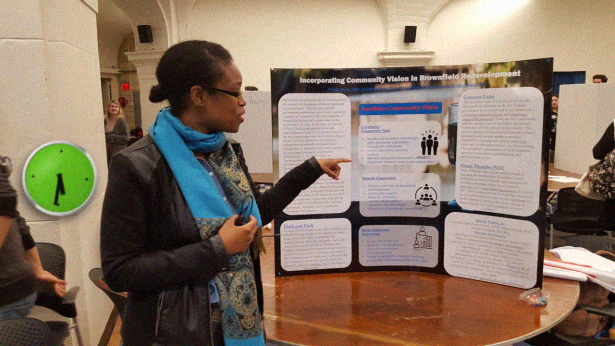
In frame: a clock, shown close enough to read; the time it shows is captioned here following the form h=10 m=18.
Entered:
h=5 m=31
